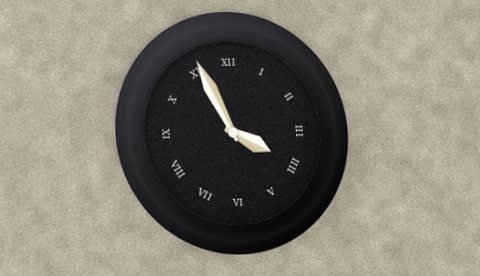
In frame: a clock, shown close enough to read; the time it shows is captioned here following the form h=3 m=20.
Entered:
h=3 m=56
